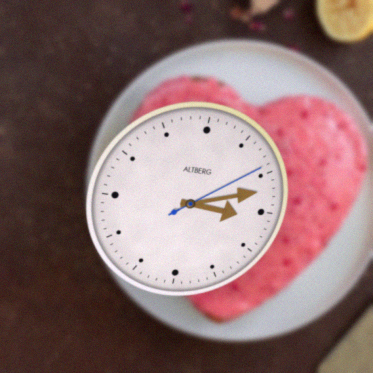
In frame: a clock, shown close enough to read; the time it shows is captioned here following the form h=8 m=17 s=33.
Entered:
h=3 m=12 s=9
